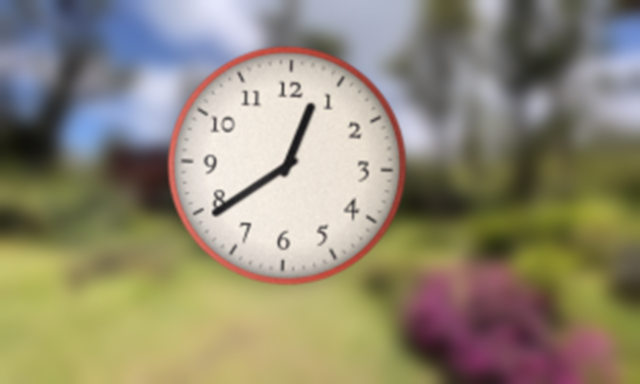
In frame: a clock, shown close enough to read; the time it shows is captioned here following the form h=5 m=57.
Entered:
h=12 m=39
